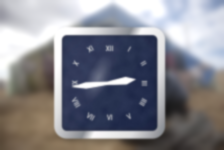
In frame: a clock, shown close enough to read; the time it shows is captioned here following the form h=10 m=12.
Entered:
h=2 m=44
